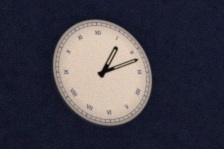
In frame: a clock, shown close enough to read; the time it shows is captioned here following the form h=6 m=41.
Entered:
h=1 m=12
